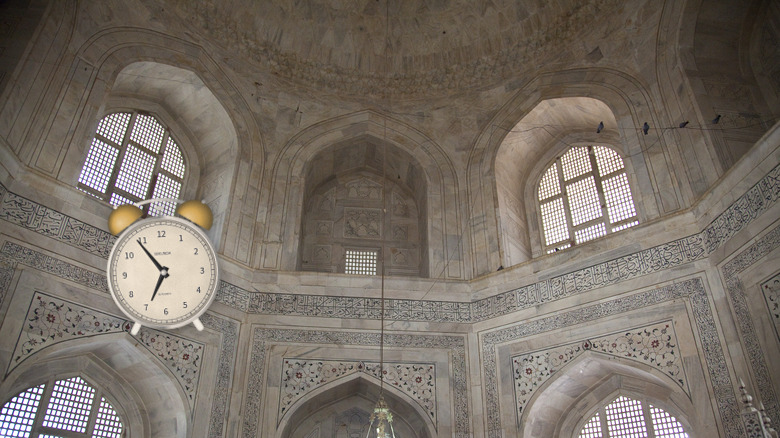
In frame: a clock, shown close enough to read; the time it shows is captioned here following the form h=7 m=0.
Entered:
h=6 m=54
